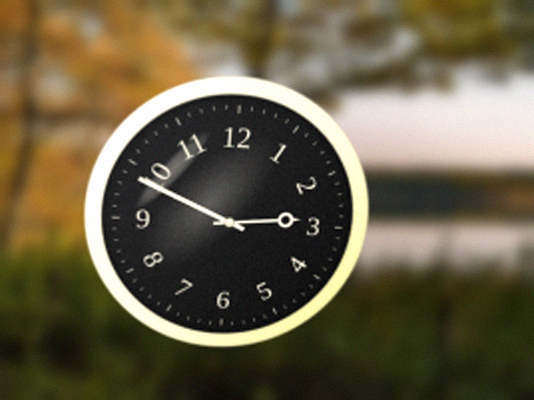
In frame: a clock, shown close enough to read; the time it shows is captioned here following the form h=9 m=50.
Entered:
h=2 m=49
